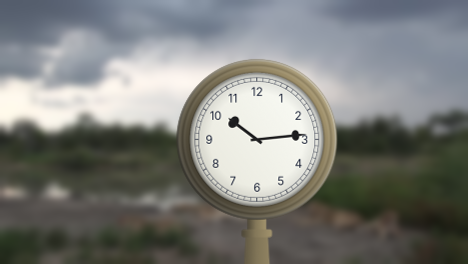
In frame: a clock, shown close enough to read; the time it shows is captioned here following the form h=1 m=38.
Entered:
h=10 m=14
